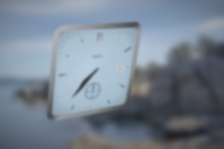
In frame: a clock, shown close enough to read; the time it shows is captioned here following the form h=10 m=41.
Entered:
h=7 m=37
